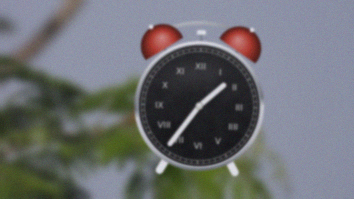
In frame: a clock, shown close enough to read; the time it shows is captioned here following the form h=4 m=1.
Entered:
h=1 m=36
